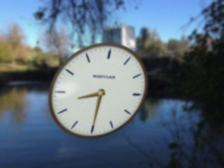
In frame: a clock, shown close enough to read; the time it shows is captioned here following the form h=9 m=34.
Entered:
h=8 m=30
